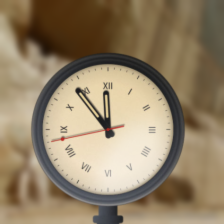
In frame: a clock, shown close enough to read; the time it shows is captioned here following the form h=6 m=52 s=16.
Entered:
h=11 m=53 s=43
